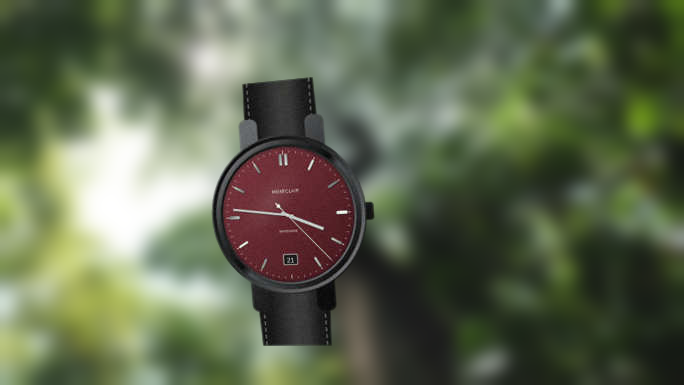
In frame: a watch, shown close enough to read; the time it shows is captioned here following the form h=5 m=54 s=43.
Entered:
h=3 m=46 s=23
